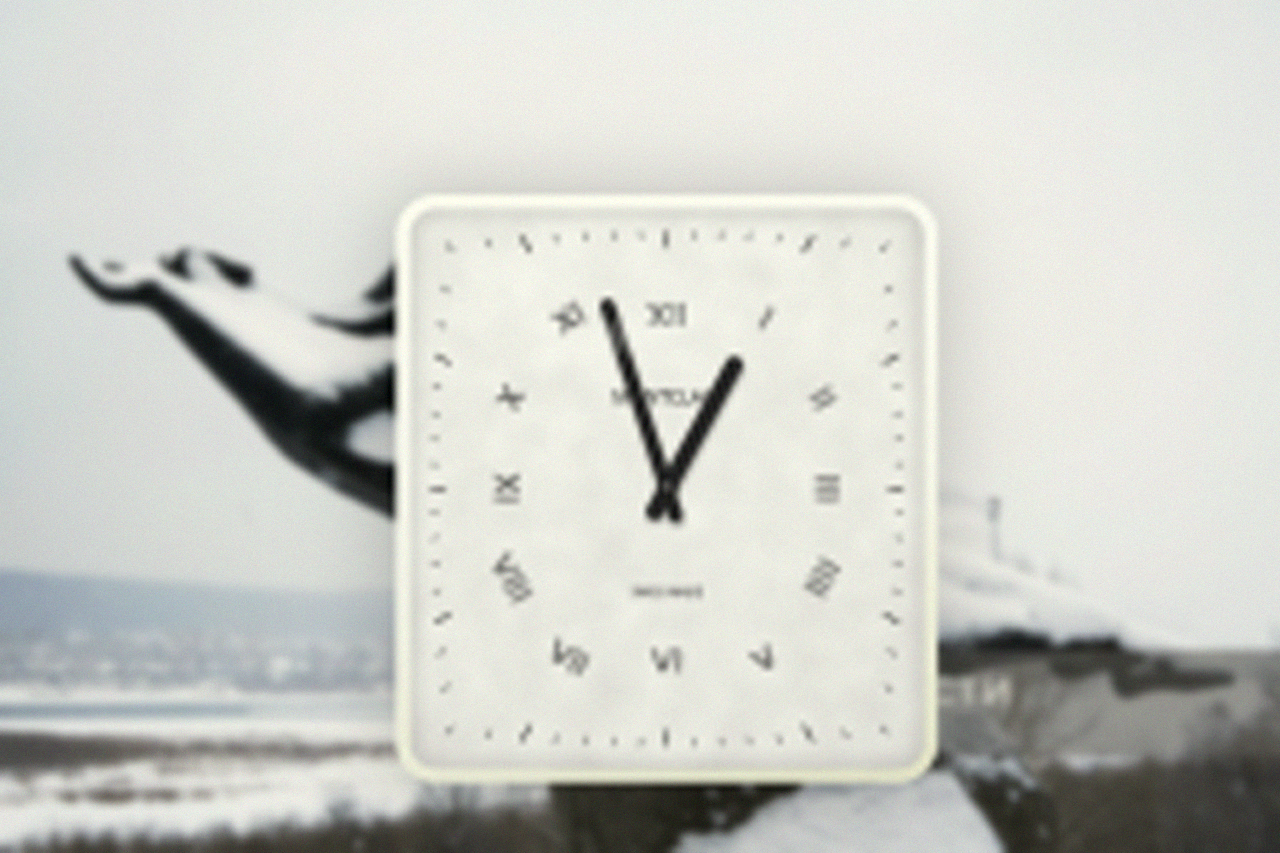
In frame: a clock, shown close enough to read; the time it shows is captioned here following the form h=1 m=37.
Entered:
h=12 m=57
